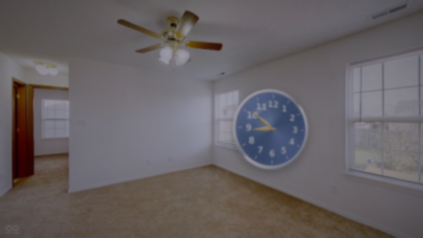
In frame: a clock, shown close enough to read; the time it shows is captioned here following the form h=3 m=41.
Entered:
h=8 m=51
